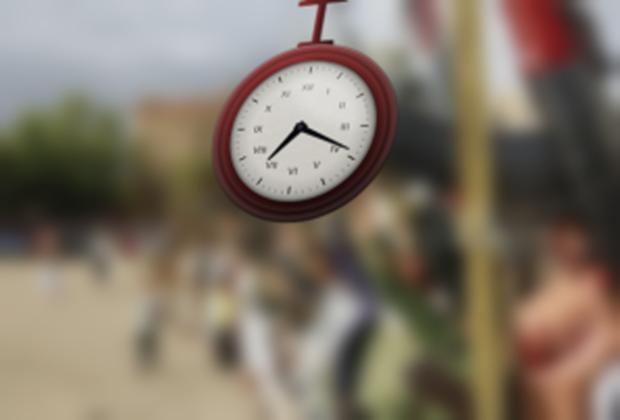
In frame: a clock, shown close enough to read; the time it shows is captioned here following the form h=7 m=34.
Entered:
h=7 m=19
